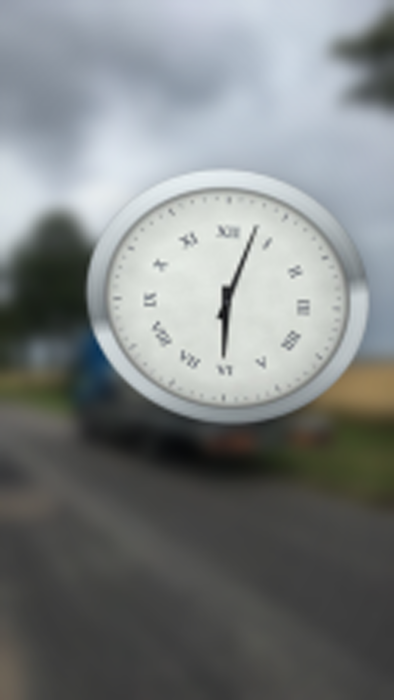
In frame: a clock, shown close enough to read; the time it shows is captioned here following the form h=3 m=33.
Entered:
h=6 m=3
